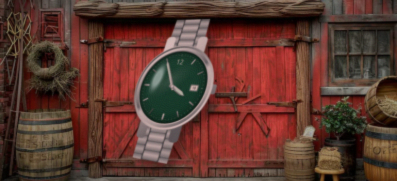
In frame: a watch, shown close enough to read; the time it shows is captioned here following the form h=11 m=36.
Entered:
h=3 m=55
